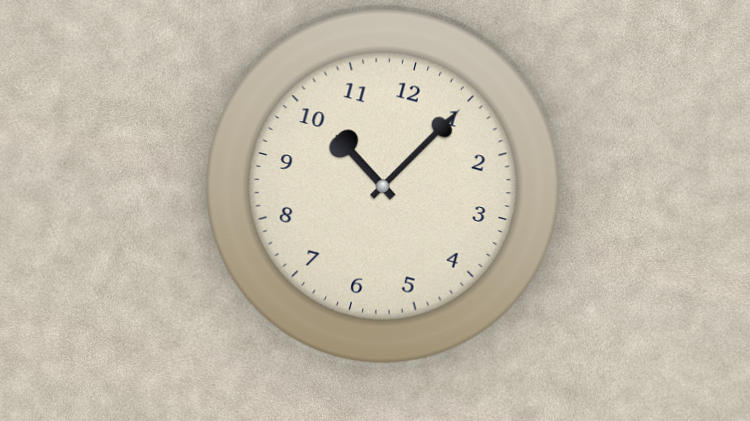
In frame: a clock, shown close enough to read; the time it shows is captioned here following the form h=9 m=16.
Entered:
h=10 m=5
